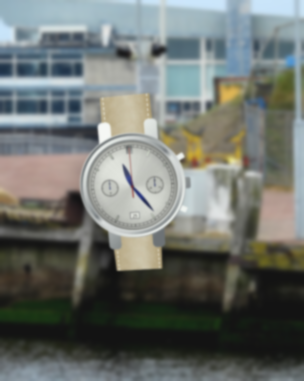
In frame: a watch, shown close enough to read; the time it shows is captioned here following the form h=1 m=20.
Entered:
h=11 m=24
